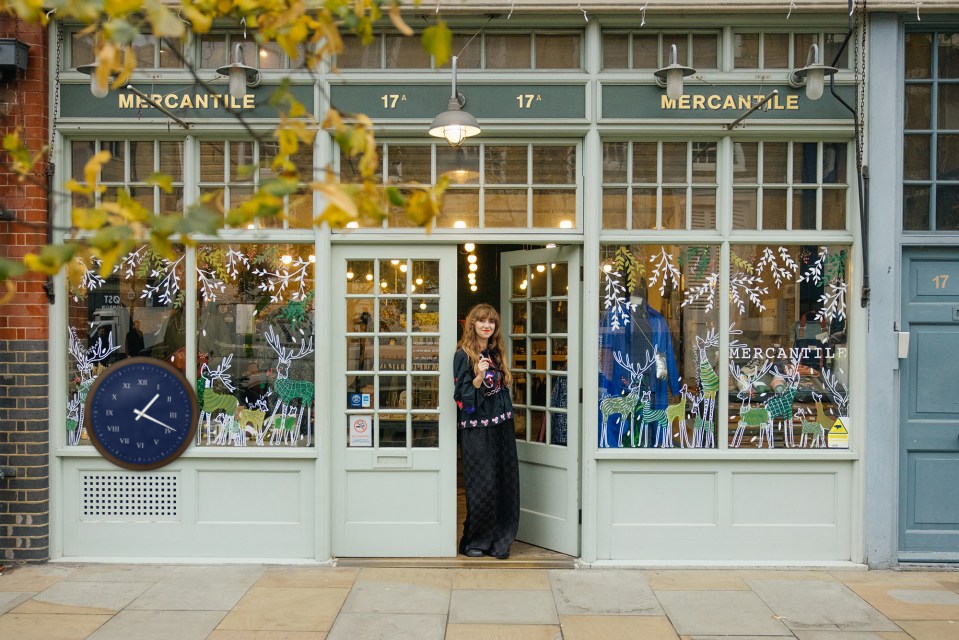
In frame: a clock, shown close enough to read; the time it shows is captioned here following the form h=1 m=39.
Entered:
h=1 m=19
